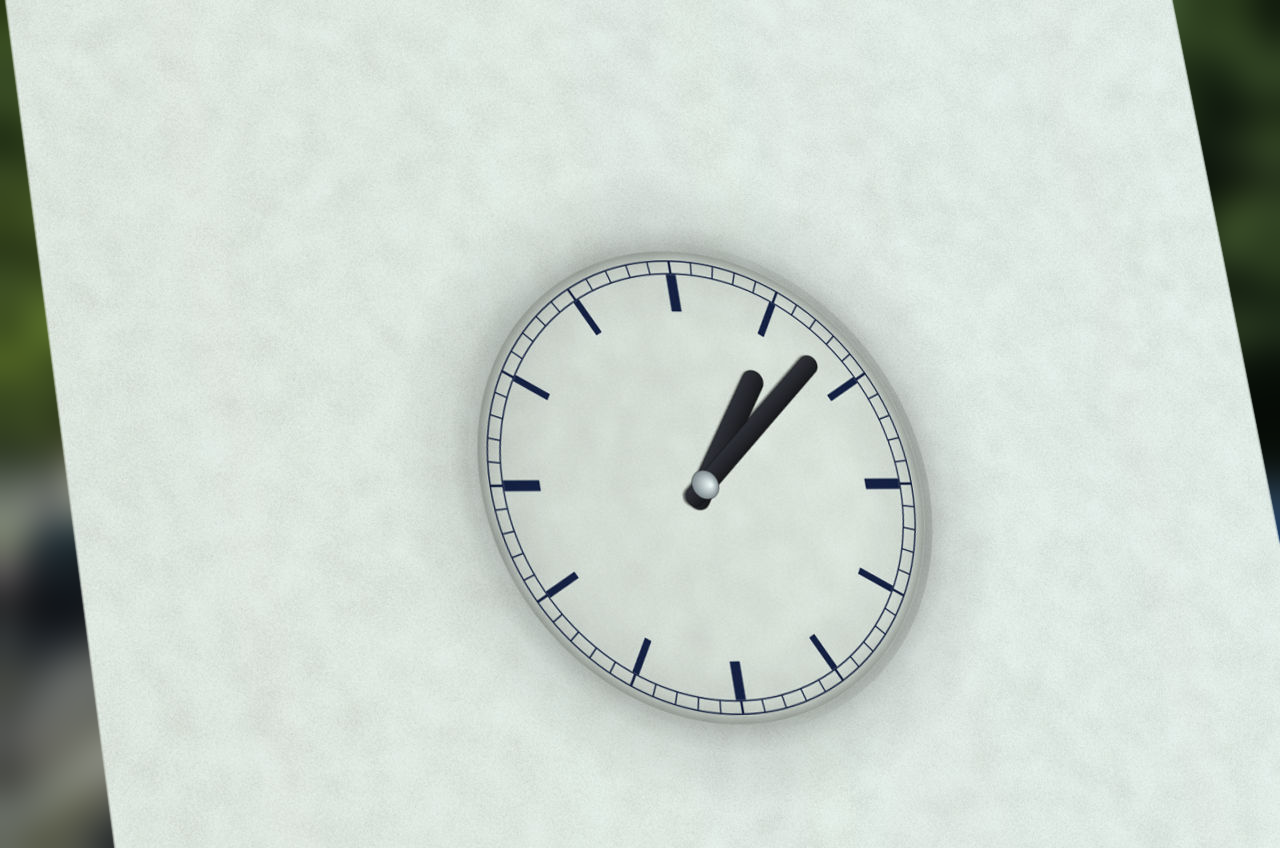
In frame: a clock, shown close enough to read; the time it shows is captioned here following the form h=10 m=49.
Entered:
h=1 m=8
